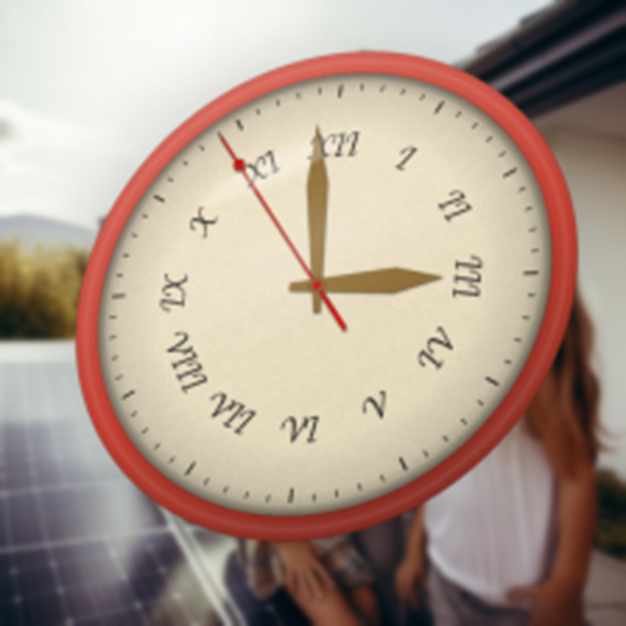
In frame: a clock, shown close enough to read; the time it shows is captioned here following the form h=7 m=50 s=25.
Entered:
h=2 m=58 s=54
